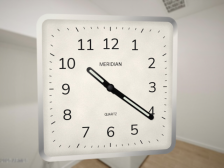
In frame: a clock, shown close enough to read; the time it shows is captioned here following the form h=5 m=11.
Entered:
h=10 m=21
